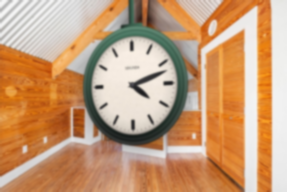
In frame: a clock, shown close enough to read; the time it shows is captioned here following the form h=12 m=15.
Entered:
h=4 m=12
